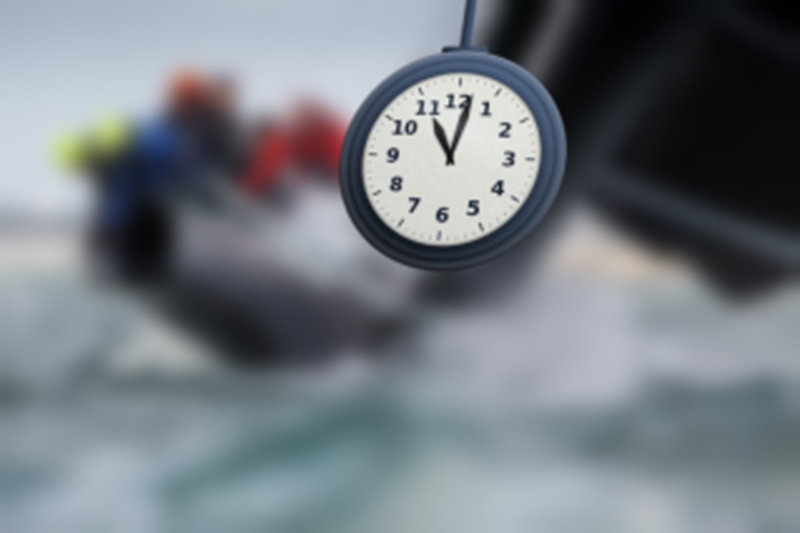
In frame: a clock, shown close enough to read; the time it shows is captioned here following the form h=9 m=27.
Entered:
h=11 m=2
